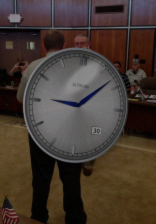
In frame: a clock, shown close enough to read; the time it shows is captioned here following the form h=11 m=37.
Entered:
h=9 m=8
